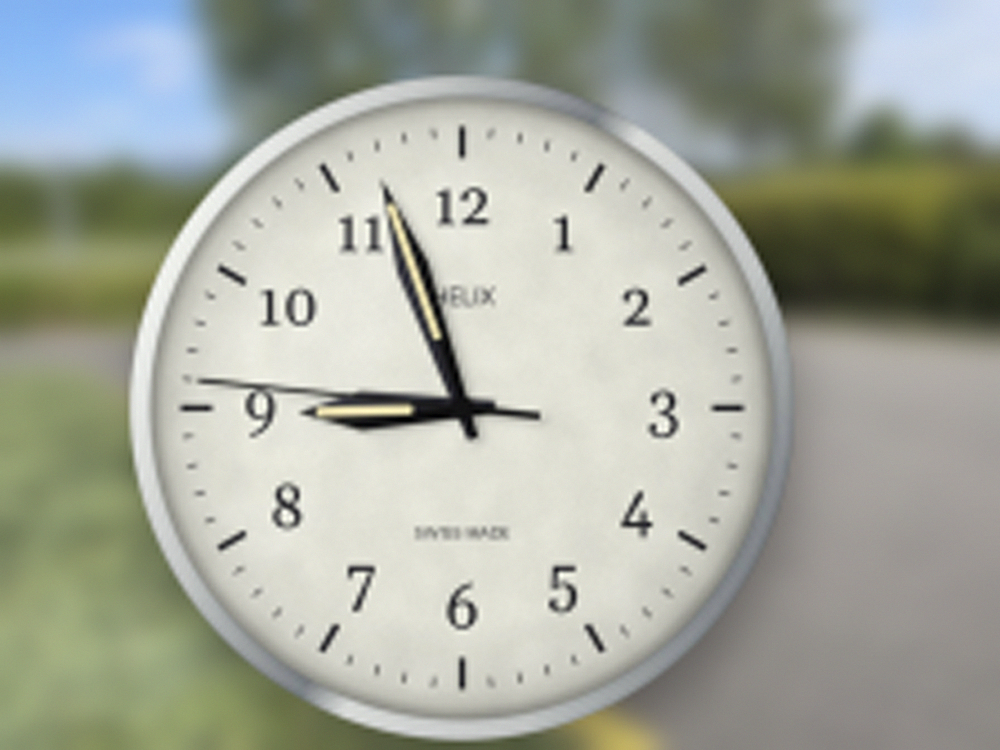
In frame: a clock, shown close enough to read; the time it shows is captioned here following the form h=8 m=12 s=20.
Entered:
h=8 m=56 s=46
